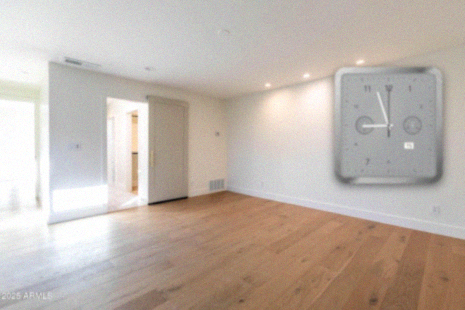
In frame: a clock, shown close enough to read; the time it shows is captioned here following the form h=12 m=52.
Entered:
h=8 m=57
